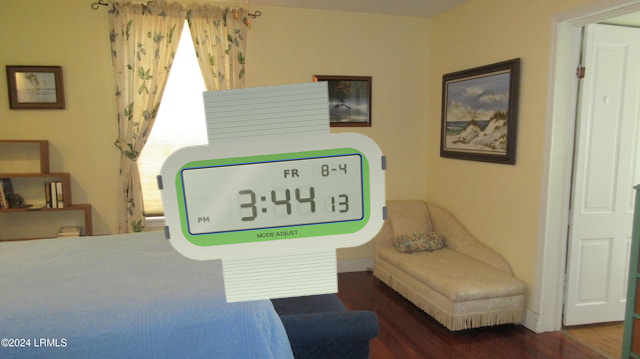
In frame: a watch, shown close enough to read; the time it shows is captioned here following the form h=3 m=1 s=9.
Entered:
h=3 m=44 s=13
